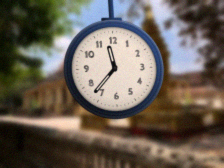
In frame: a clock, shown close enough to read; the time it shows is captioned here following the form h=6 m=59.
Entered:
h=11 m=37
